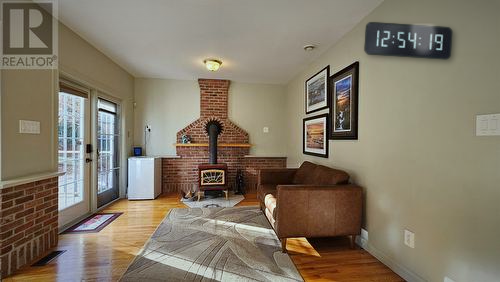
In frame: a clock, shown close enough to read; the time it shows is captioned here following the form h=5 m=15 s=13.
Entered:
h=12 m=54 s=19
